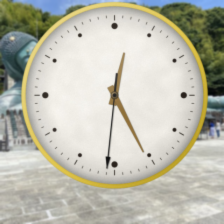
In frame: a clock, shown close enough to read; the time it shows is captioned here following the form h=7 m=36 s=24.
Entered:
h=12 m=25 s=31
